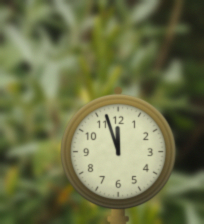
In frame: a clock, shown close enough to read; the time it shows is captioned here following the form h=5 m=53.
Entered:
h=11 m=57
